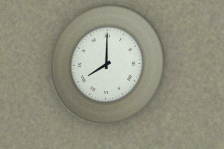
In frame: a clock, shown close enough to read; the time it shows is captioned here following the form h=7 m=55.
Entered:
h=8 m=0
